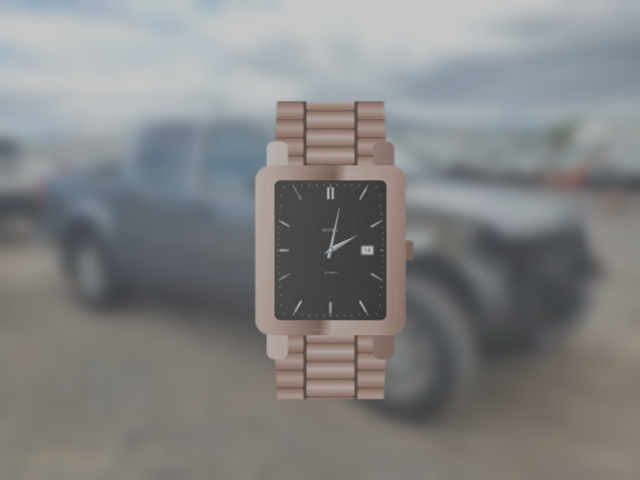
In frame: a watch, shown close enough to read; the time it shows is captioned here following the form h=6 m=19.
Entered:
h=2 m=2
